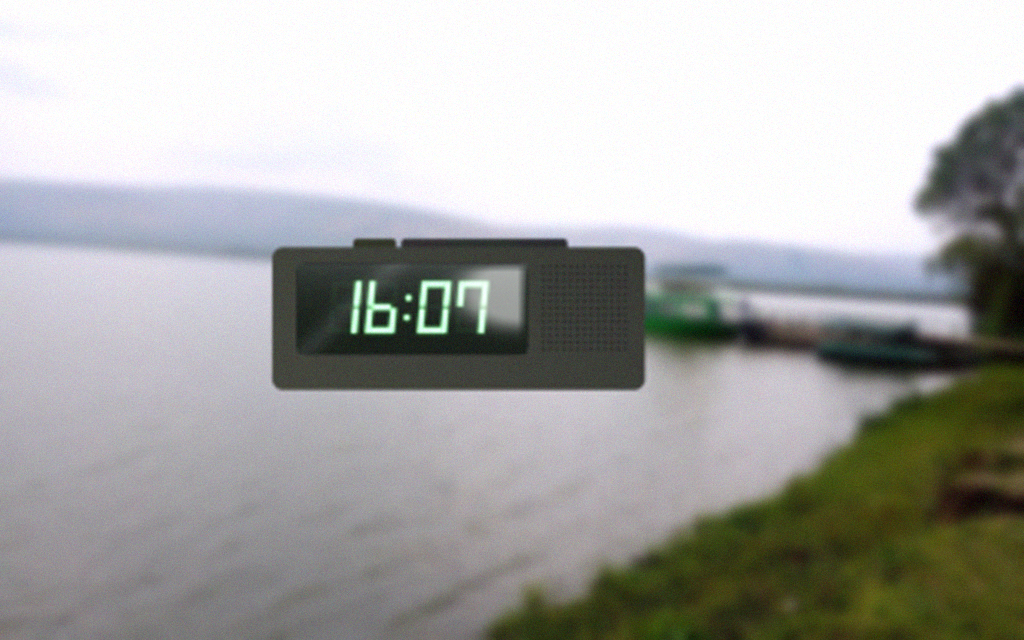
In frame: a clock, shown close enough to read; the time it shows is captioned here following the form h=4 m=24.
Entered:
h=16 m=7
